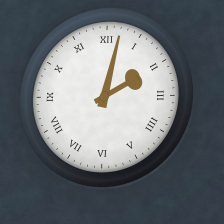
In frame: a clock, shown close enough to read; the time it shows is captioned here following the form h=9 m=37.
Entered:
h=2 m=2
